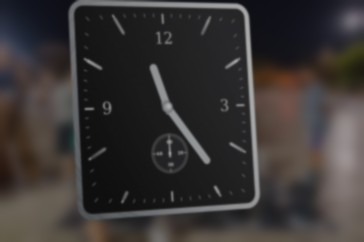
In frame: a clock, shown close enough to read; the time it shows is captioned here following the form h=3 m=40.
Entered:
h=11 m=24
